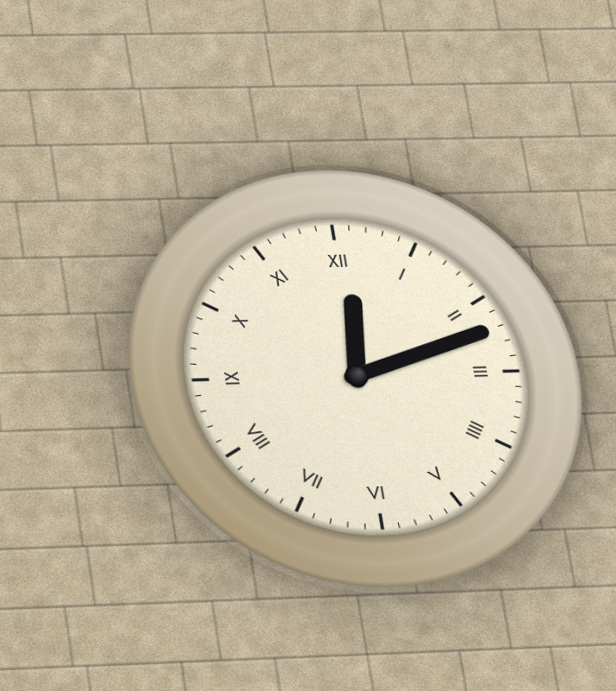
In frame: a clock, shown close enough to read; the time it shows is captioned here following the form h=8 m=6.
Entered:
h=12 m=12
